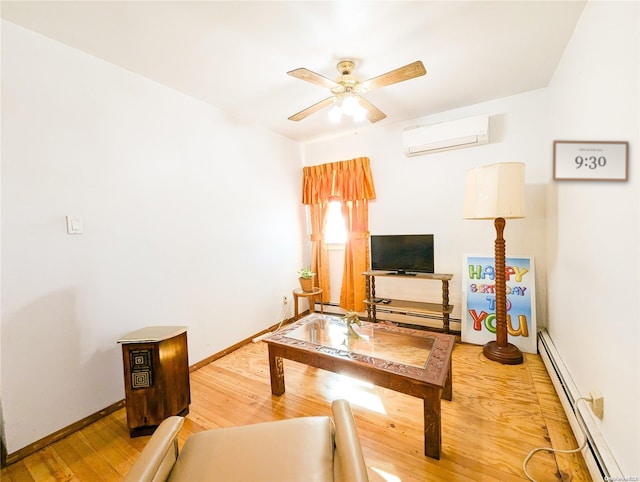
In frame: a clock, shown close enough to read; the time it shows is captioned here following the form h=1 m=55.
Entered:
h=9 m=30
